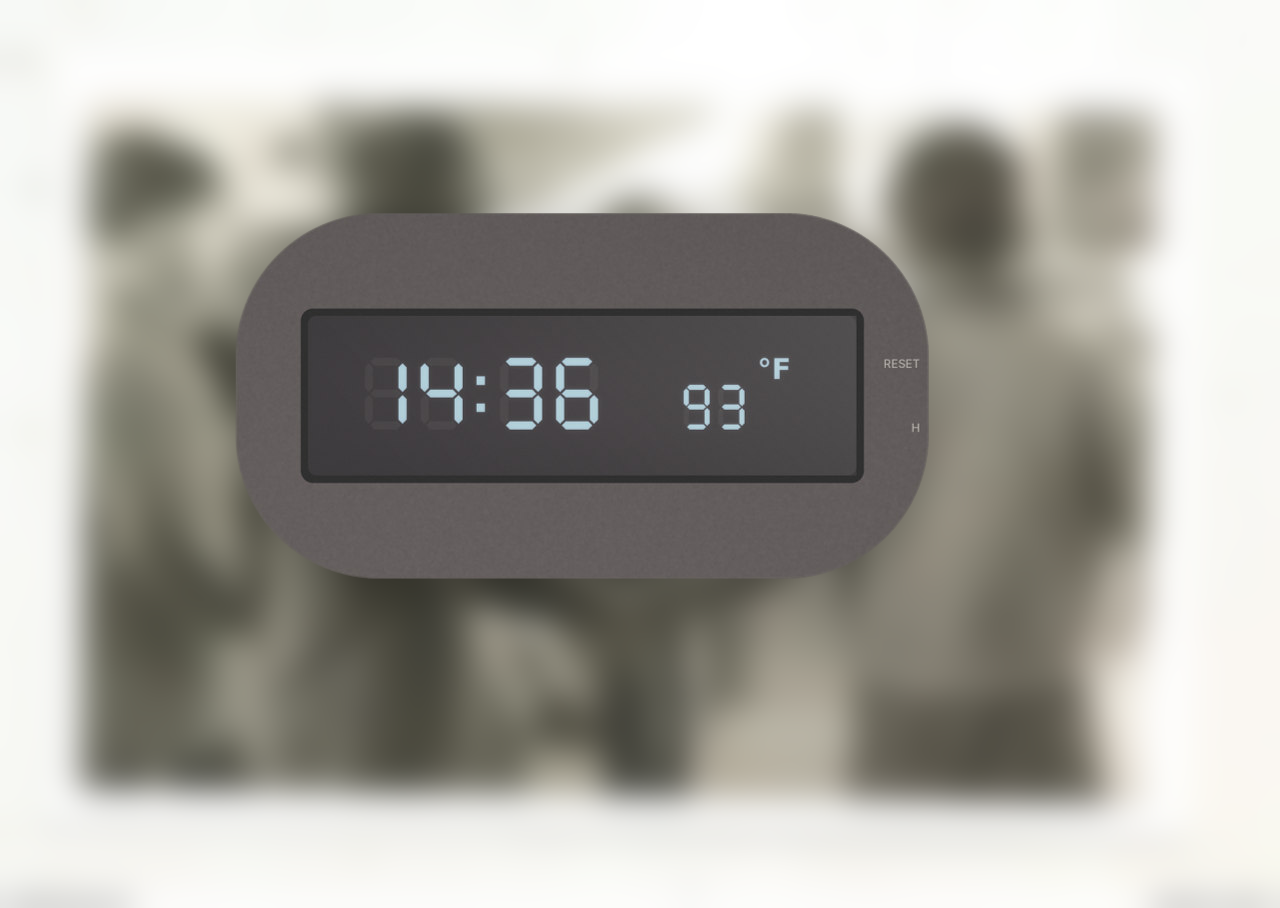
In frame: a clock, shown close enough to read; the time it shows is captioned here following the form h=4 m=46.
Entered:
h=14 m=36
